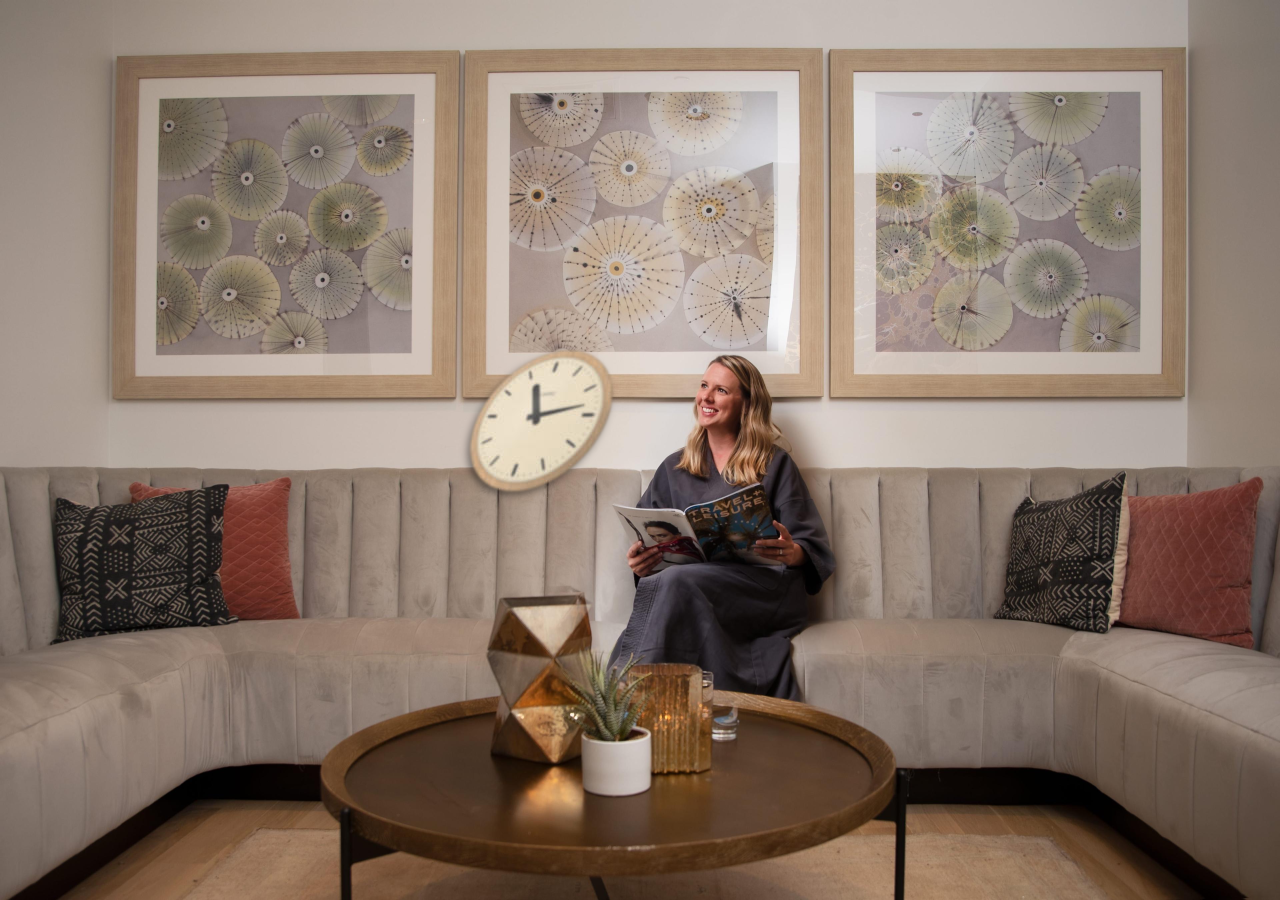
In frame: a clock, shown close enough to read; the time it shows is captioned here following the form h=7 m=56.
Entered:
h=11 m=13
